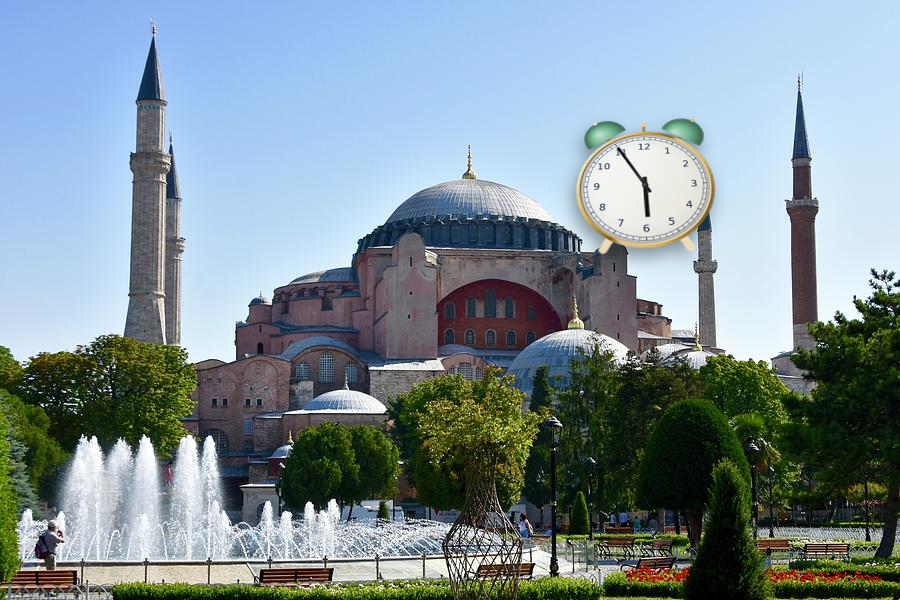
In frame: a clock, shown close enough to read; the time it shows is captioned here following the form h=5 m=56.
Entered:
h=5 m=55
